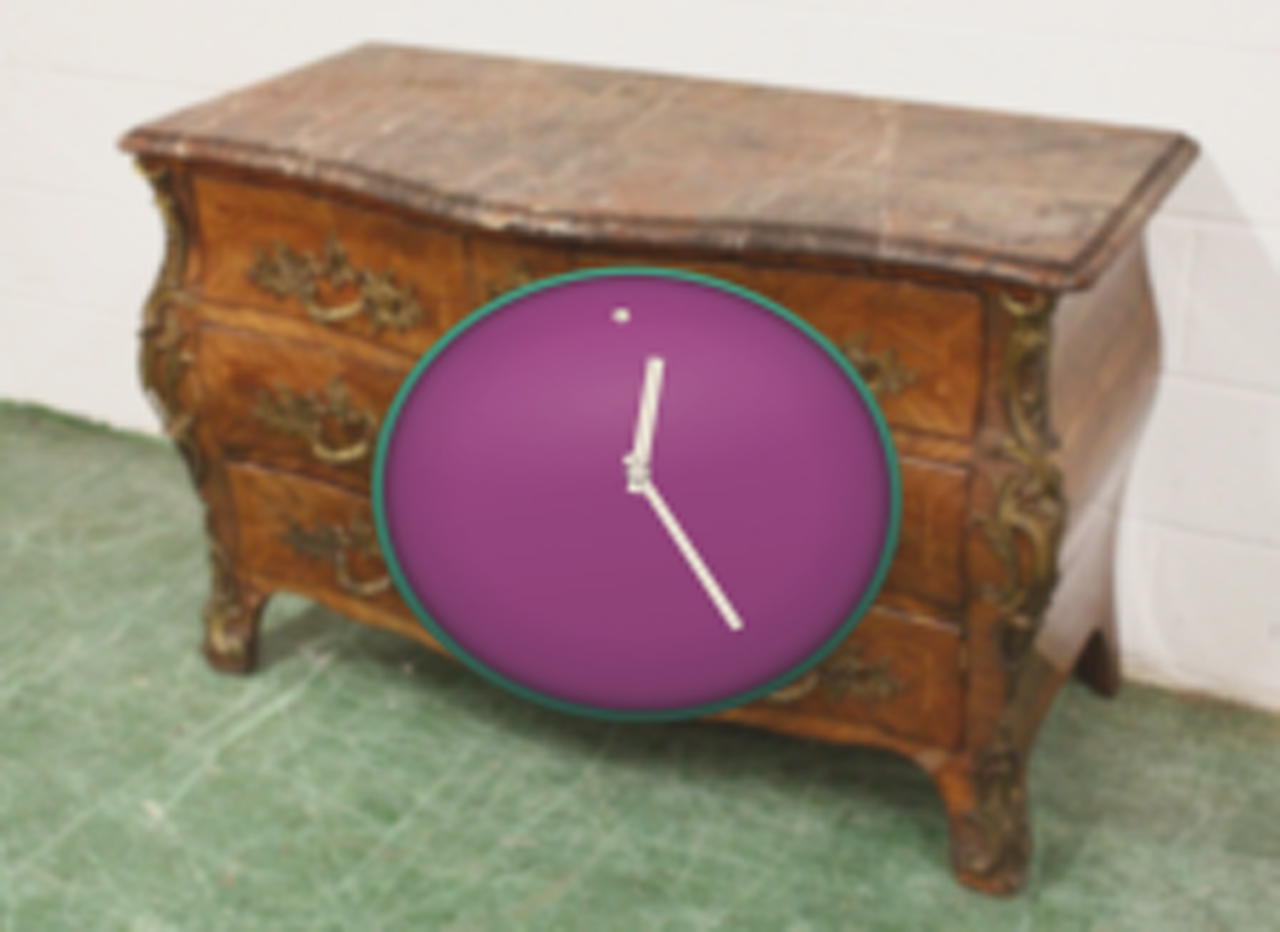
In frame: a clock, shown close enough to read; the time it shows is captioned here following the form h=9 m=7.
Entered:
h=12 m=26
